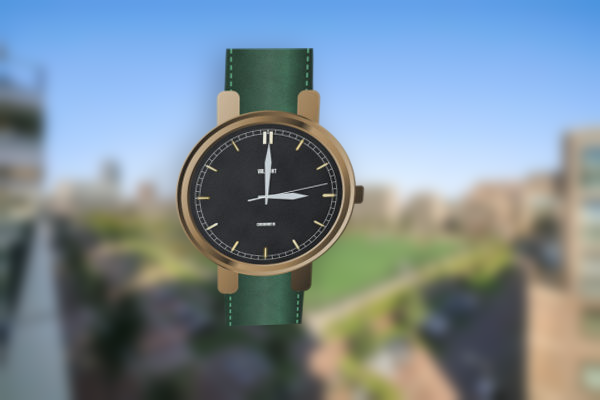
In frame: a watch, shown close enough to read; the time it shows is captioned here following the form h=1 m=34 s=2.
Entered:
h=3 m=0 s=13
